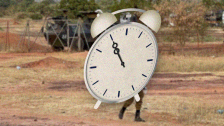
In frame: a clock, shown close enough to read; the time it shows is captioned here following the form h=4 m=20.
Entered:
h=10 m=55
